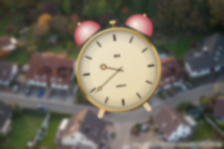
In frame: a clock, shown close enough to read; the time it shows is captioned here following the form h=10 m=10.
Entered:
h=9 m=39
